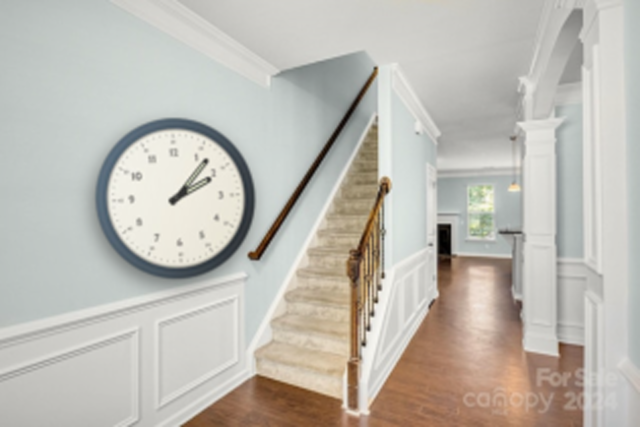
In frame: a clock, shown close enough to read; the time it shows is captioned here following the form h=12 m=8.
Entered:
h=2 m=7
